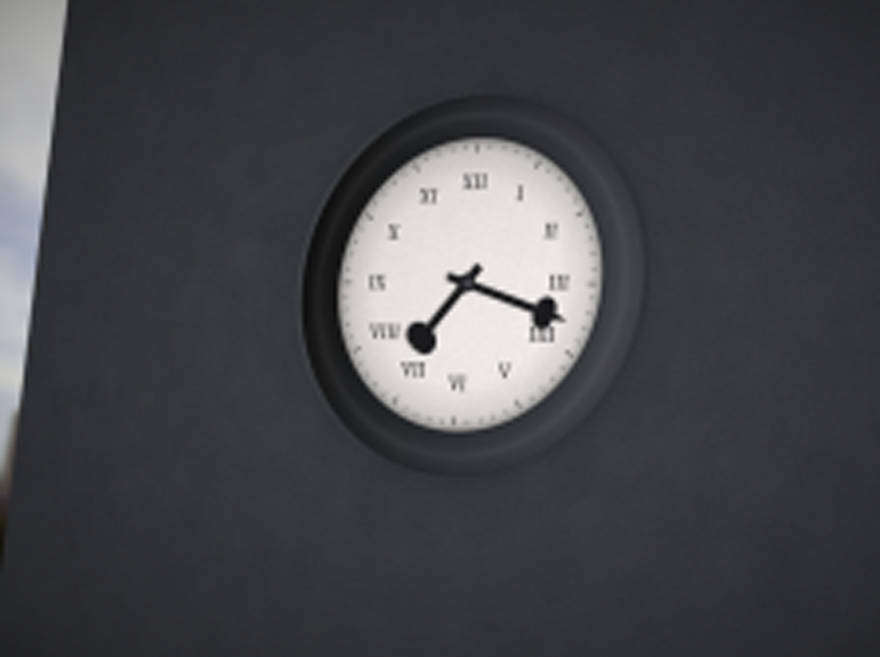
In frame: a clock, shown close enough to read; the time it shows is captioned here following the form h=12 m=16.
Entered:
h=7 m=18
